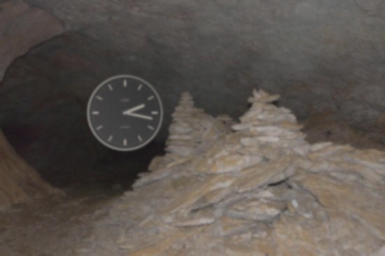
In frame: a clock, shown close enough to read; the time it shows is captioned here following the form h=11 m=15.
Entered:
h=2 m=17
